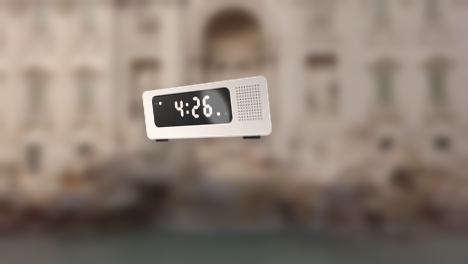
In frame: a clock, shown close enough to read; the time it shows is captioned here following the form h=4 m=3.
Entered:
h=4 m=26
